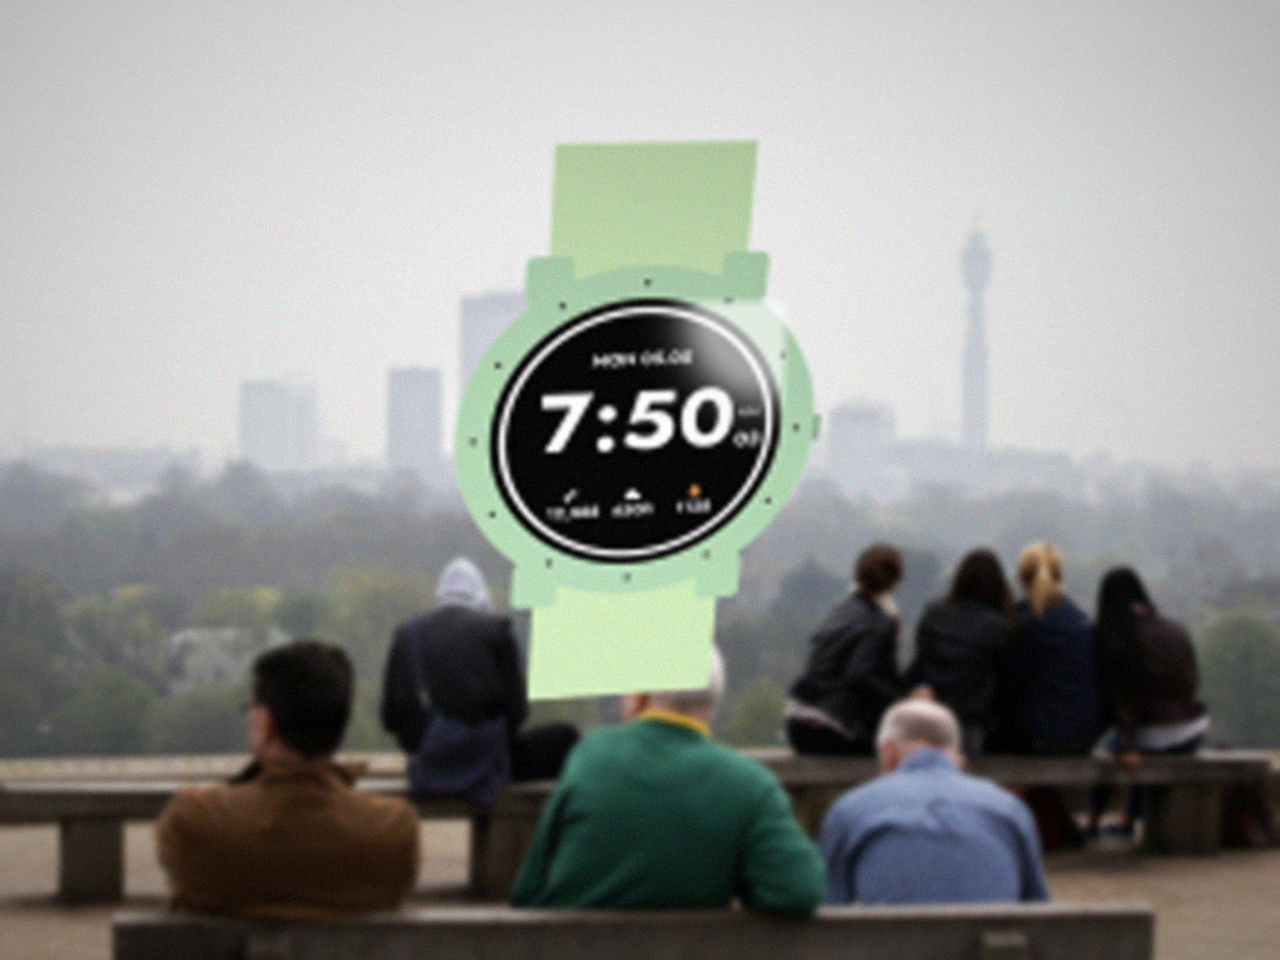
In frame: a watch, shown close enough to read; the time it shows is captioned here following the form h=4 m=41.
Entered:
h=7 m=50
